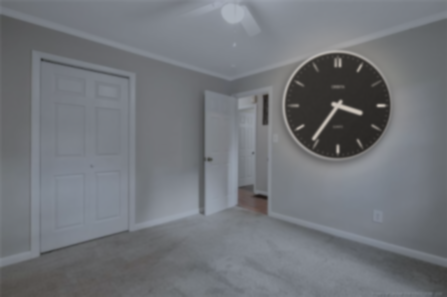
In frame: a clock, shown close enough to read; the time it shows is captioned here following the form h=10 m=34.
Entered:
h=3 m=36
